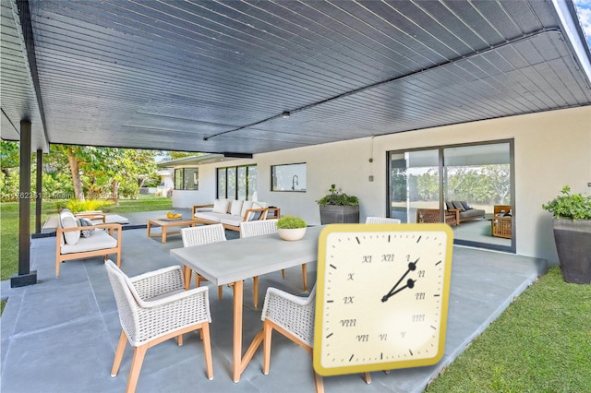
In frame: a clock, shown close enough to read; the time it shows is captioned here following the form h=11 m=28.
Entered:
h=2 m=7
